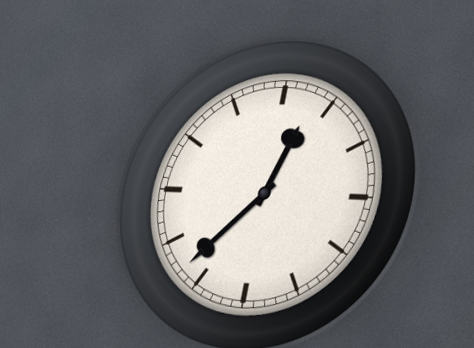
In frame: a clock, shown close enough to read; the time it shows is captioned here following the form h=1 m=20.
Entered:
h=12 m=37
